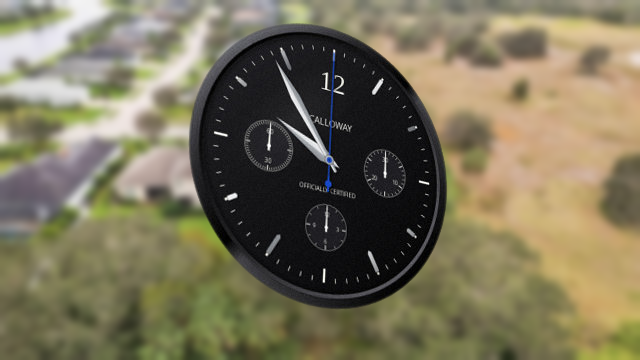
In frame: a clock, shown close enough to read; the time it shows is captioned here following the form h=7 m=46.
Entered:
h=9 m=54
